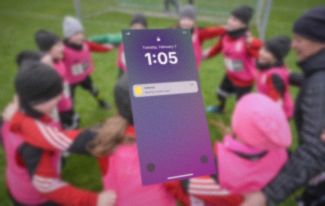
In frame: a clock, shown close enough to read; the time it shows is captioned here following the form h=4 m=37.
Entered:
h=1 m=5
